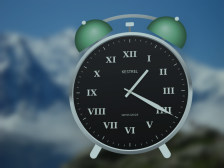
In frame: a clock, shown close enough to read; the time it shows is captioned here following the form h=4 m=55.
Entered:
h=1 m=20
